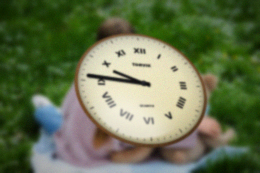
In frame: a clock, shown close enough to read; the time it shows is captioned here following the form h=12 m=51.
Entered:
h=9 m=46
